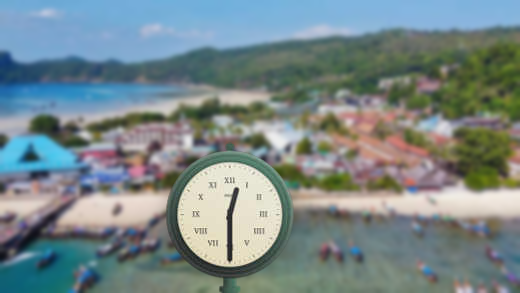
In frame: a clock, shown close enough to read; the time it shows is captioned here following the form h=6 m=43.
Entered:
h=12 m=30
